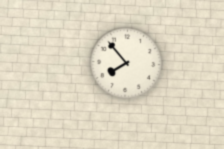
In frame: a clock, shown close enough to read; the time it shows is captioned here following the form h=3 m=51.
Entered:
h=7 m=53
